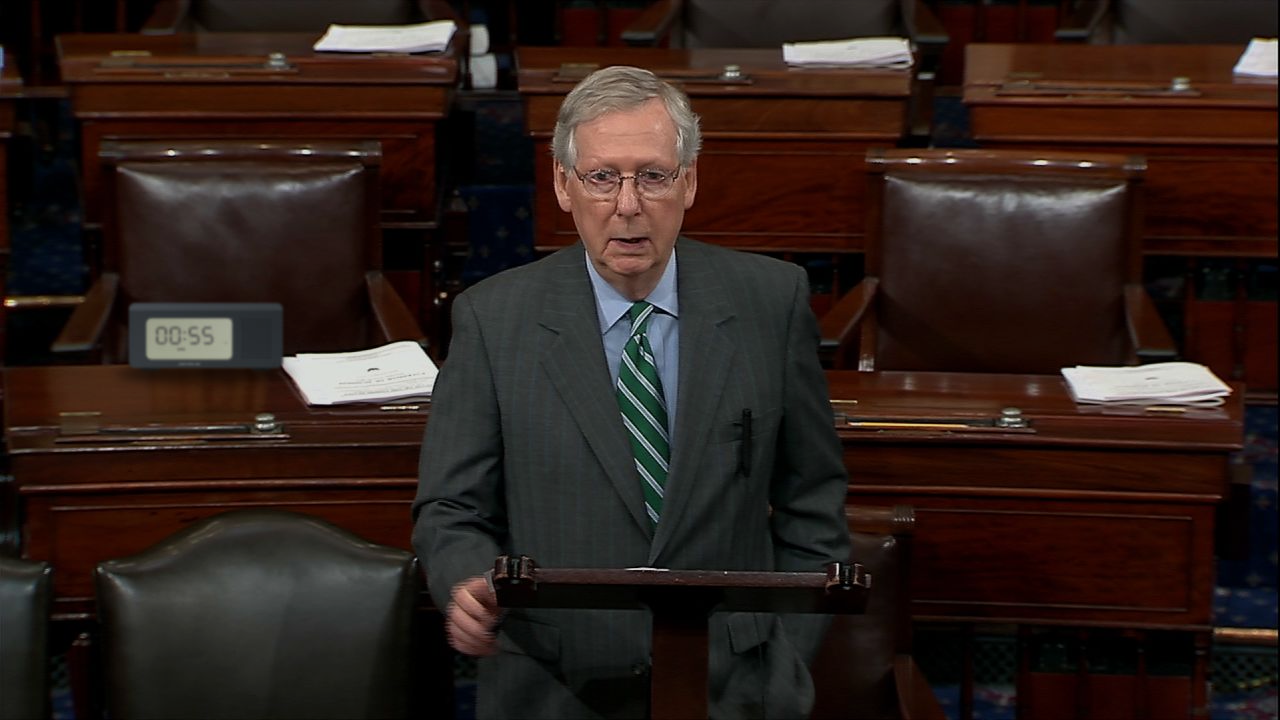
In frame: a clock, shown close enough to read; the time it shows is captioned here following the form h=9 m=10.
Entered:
h=0 m=55
